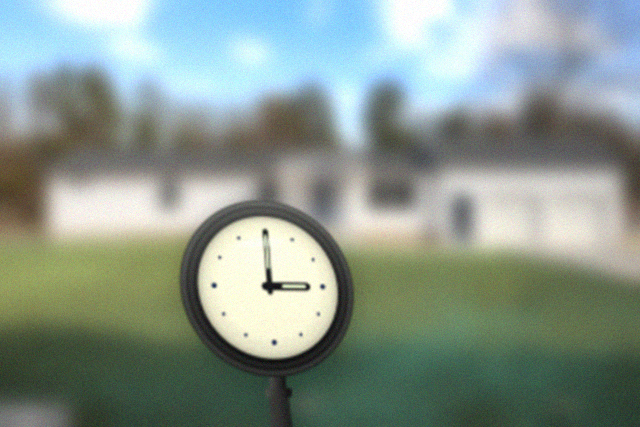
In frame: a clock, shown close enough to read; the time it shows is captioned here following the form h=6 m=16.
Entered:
h=3 m=0
